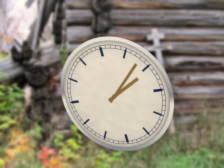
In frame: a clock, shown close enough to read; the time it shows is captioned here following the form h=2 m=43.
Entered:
h=2 m=8
